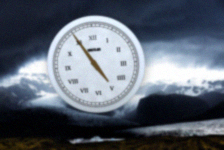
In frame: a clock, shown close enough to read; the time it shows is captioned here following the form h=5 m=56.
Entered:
h=4 m=55
